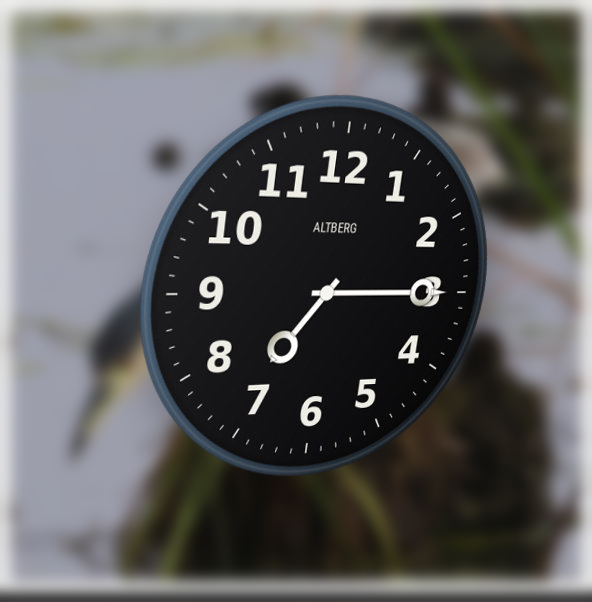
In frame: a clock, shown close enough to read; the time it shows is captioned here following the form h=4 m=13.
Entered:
h=7 m=15
